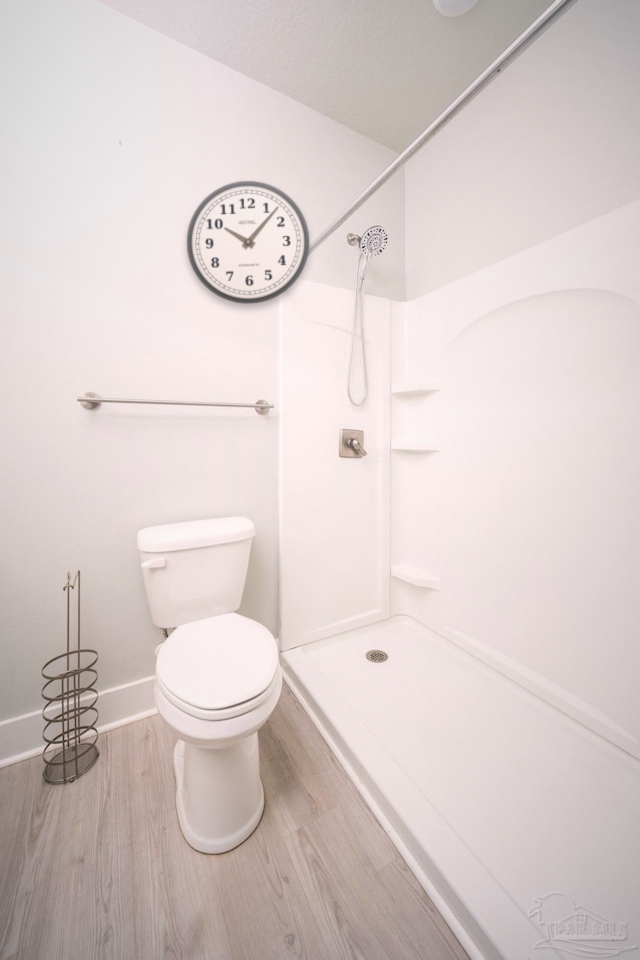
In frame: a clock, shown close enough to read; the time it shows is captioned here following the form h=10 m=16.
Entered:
h=10 m=7
